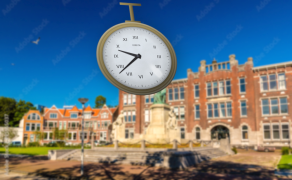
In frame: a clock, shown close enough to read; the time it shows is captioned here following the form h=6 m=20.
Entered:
h=9 m=38
